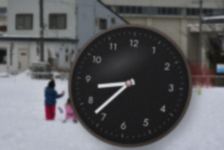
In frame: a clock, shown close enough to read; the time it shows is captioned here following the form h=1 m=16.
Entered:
h=8 m=37
